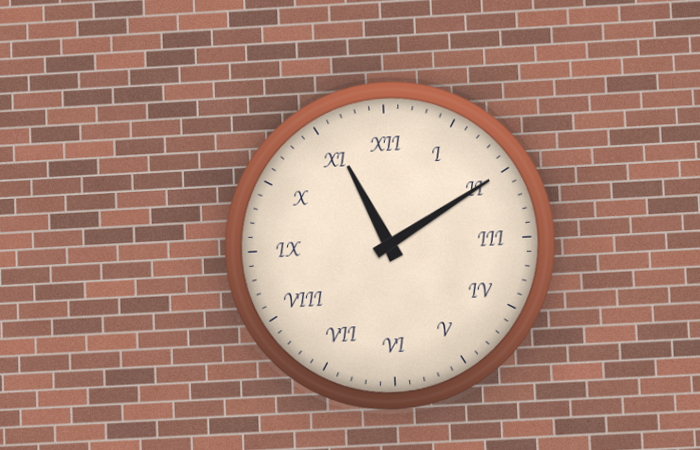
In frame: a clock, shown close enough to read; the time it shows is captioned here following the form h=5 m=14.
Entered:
h=11 m=10
